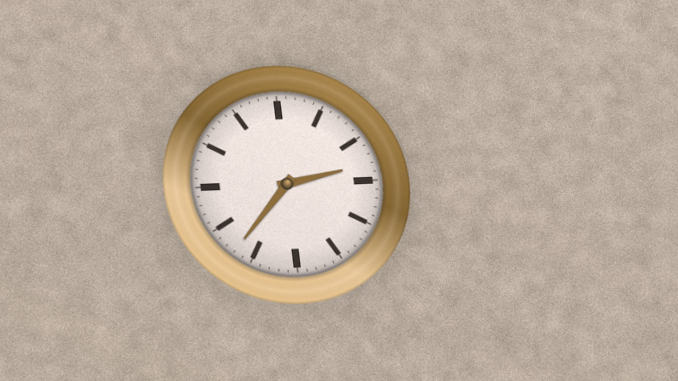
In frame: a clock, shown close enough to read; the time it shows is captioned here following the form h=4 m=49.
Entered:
h=2 m=37
